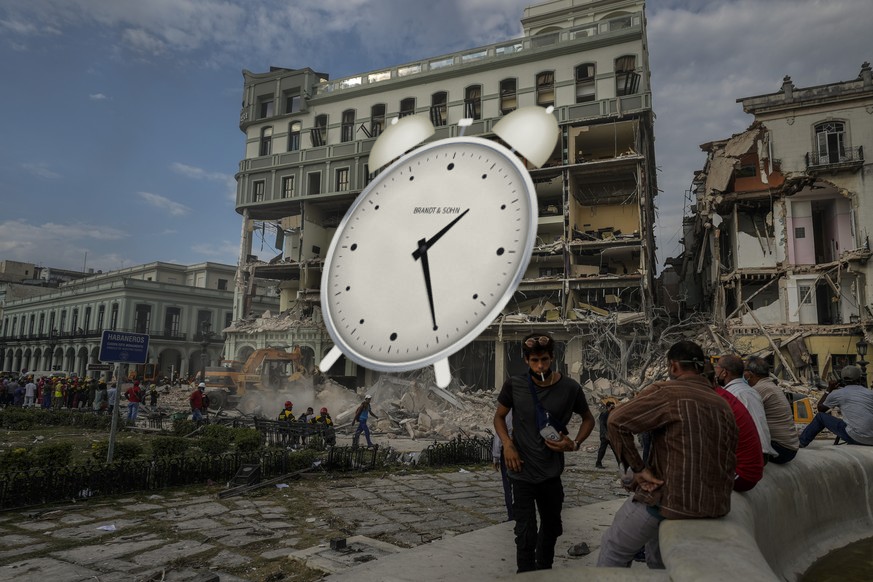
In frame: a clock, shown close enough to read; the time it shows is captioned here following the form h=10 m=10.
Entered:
h=1 m=25
